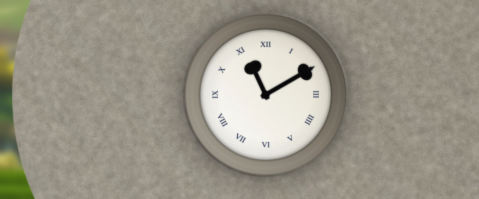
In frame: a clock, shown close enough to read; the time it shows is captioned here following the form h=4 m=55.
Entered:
h=11 m=10
